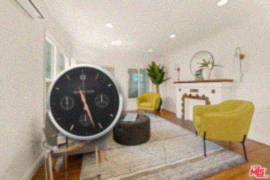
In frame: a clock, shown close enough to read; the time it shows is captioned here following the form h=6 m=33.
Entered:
h=11 m=27
